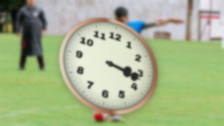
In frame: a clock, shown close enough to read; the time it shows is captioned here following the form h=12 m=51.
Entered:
h=3 m=17
